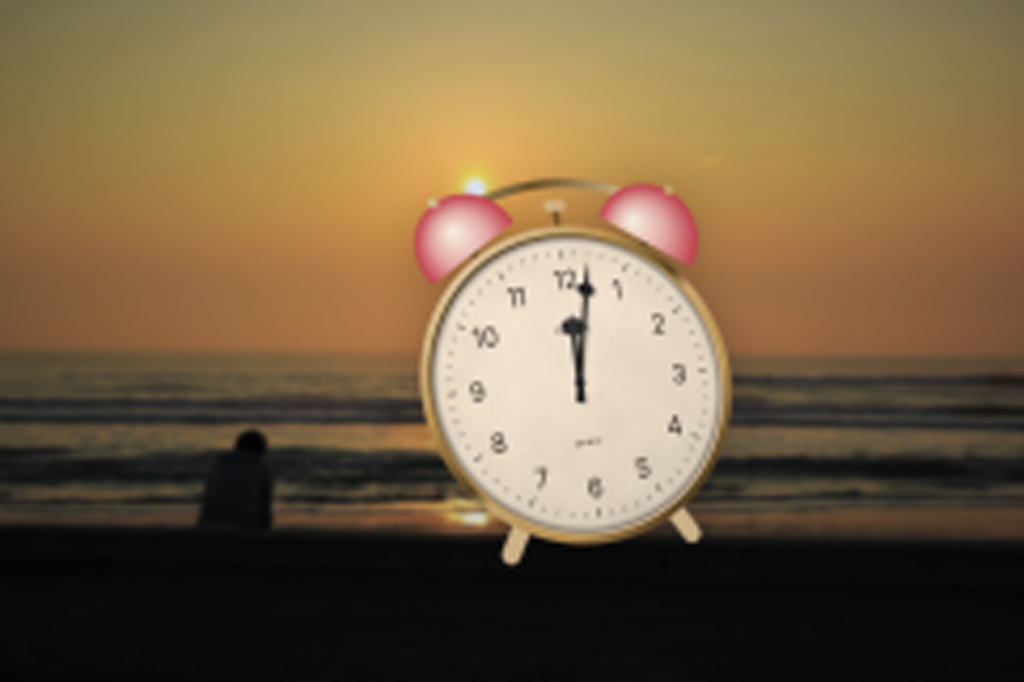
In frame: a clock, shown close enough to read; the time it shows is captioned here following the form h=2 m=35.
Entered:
h=12 m=2
